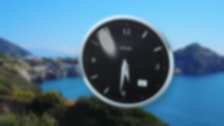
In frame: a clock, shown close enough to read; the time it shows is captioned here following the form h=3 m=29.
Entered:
h=5 m=31
